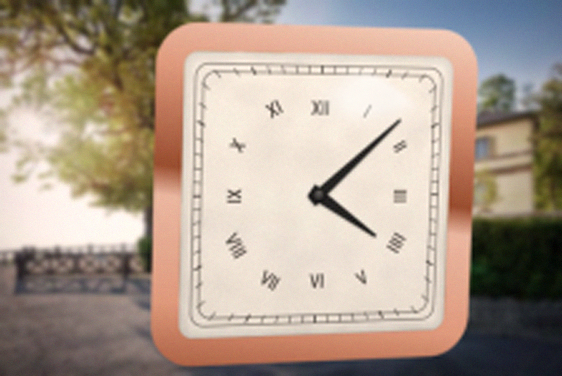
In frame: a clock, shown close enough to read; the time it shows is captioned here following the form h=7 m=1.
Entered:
h=4 m=8
